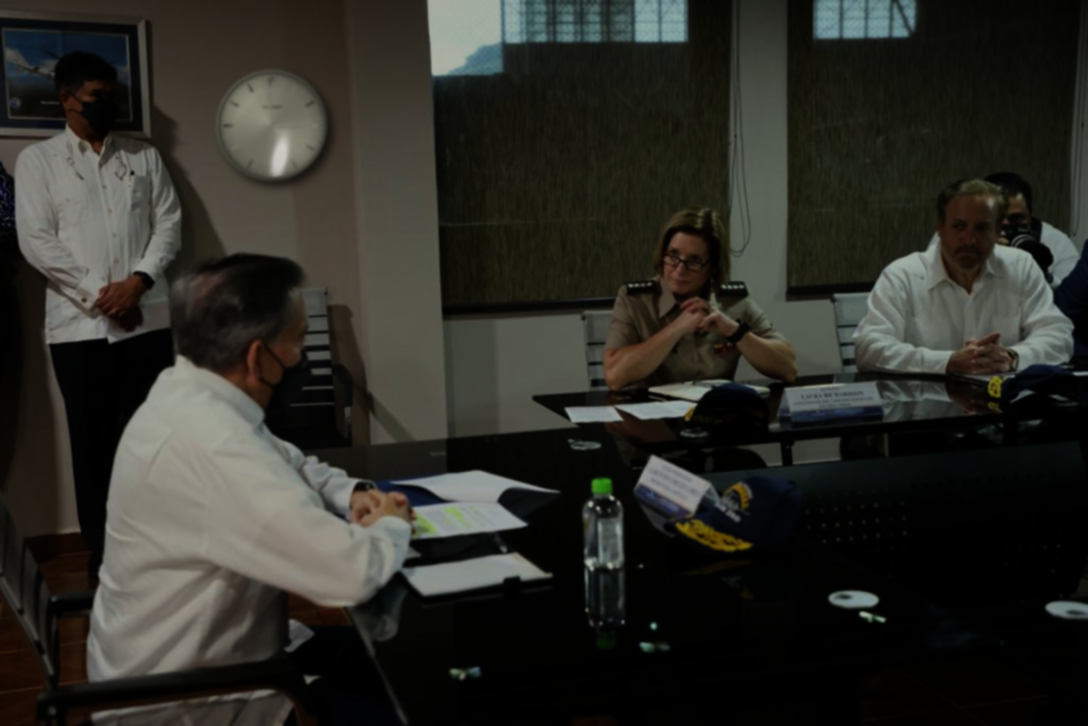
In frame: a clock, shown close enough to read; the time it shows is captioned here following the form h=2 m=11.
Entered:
h=2 m=59
